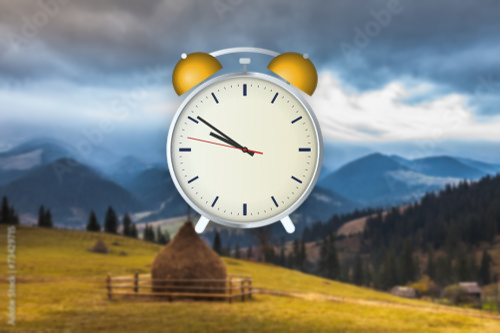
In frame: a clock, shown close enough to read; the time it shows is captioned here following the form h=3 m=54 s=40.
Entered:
h=9 m=50 s=47
